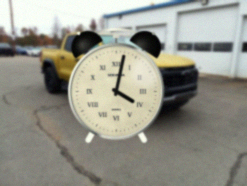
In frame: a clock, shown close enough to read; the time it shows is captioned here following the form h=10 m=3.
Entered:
h=4 m=2
